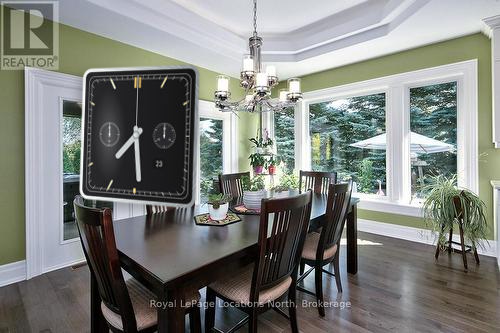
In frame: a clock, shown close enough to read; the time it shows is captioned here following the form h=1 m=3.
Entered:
h=7 m=29
